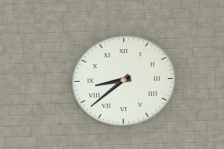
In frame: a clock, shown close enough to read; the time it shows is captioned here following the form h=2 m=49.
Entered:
h=8 m=38
